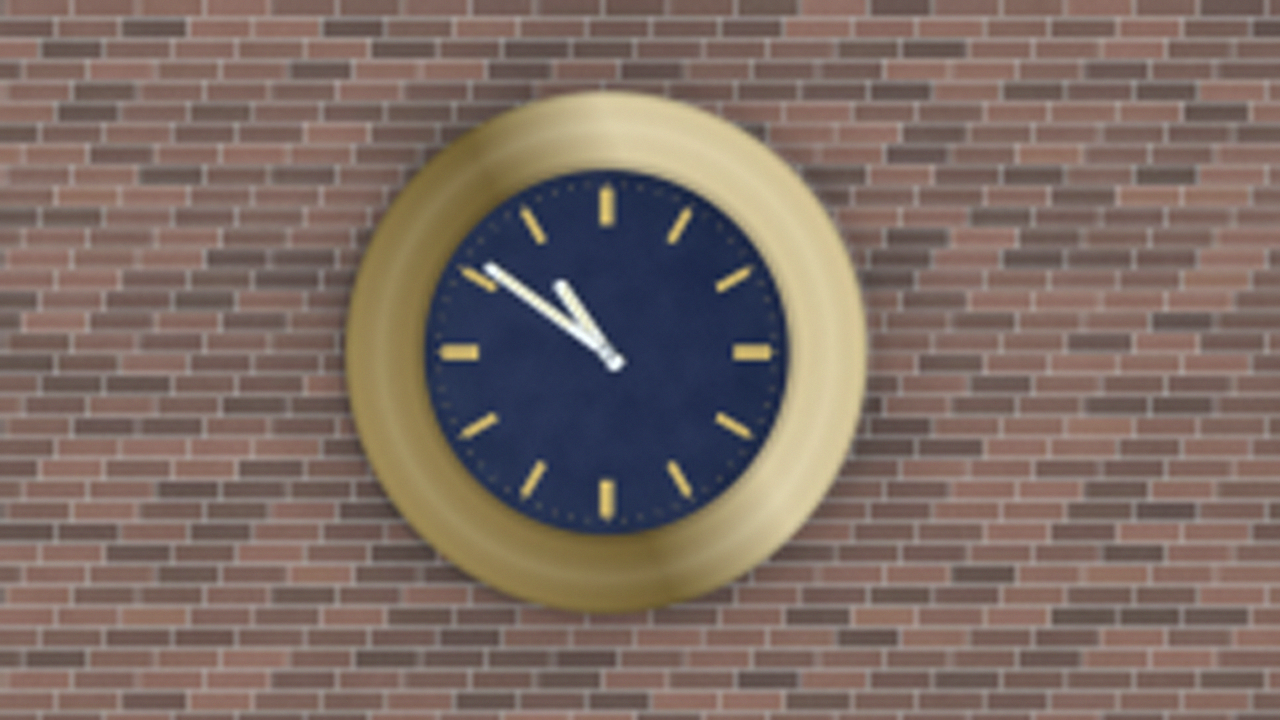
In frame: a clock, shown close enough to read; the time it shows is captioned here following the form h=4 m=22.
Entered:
h=10 m=51
